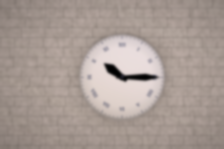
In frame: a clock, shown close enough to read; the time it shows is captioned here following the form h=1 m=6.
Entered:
h=10 m=15
